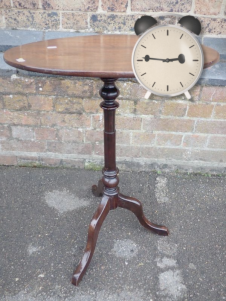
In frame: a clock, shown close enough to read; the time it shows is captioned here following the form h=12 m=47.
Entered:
h=2 m=46
